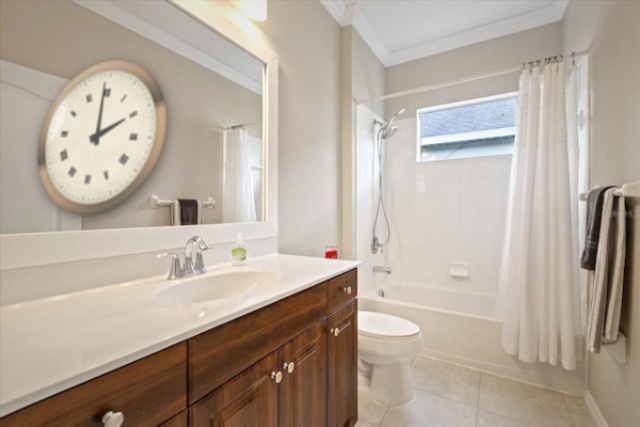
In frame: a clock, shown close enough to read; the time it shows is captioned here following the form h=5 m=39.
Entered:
h=1 m=59
